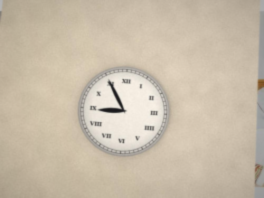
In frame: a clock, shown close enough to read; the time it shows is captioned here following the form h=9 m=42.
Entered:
h=8 m=55
